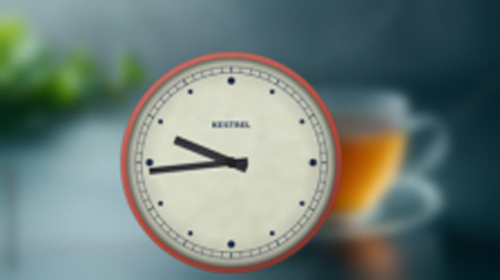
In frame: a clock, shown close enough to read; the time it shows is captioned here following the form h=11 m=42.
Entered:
h=9 m=44
